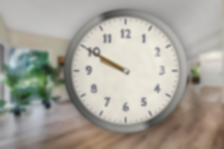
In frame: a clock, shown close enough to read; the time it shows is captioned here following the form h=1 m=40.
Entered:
h=9 m=50
